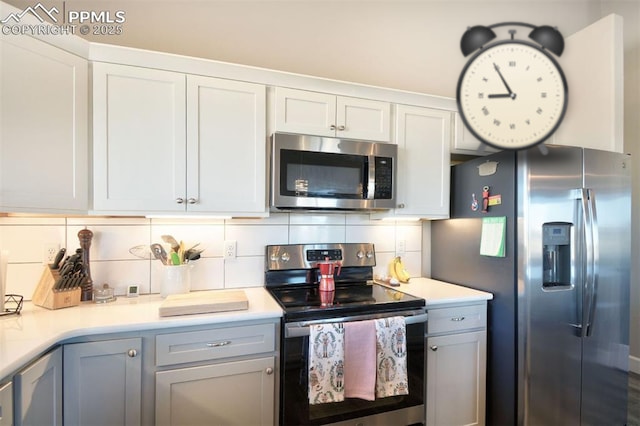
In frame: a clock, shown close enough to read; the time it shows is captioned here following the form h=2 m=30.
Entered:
h=8 m=55
